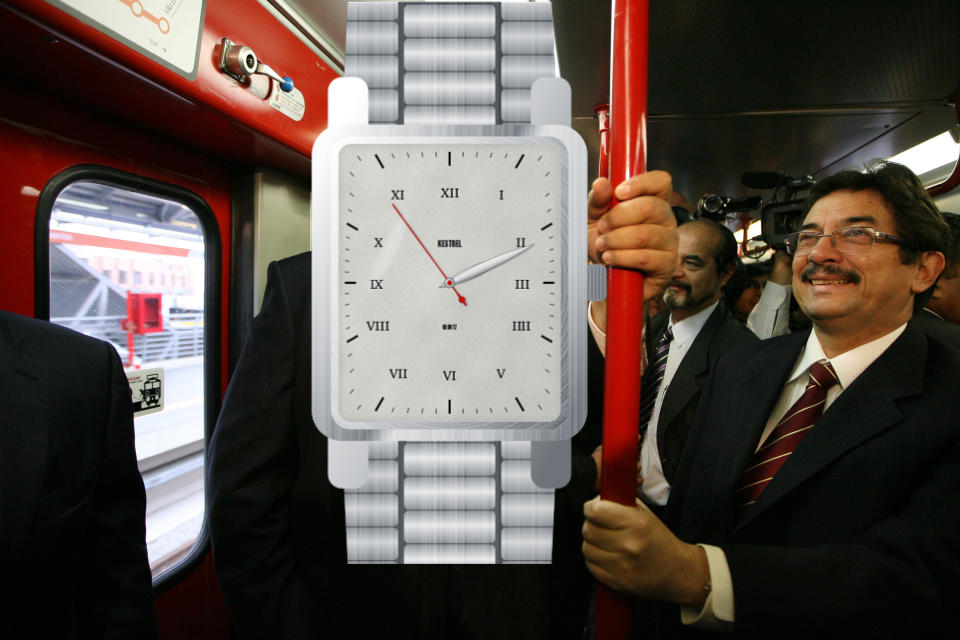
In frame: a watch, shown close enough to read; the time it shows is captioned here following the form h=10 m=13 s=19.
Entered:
h=2 m=10 s=54
